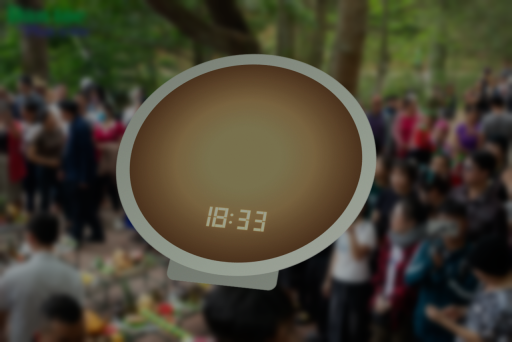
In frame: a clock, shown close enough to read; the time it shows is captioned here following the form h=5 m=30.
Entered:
h=18 m=33
